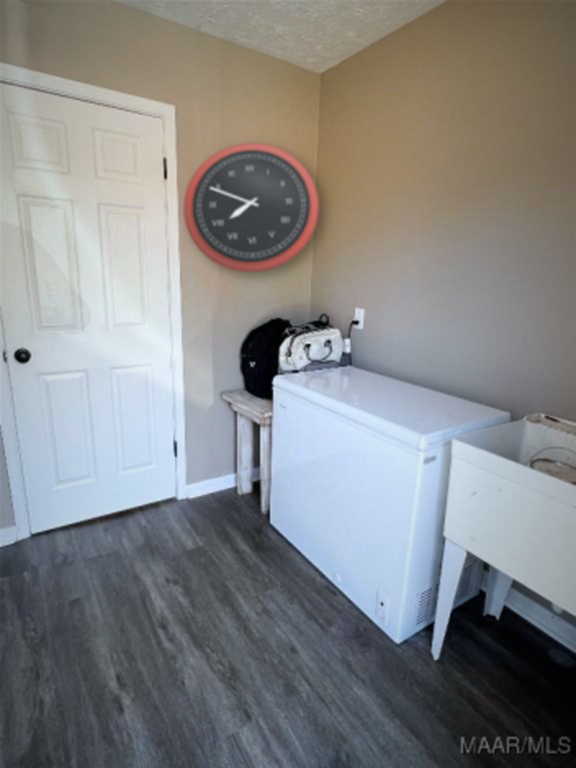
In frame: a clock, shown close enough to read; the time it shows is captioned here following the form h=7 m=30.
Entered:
h=7 m=49
